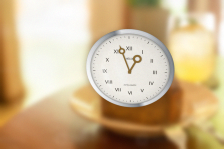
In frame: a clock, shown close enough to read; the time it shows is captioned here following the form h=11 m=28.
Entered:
h=12 m=57
